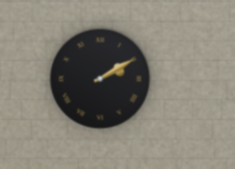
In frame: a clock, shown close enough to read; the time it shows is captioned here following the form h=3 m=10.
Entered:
h=2 m=10
